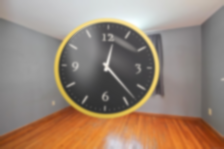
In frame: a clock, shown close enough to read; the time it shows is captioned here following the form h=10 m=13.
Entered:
h=12 m=23
